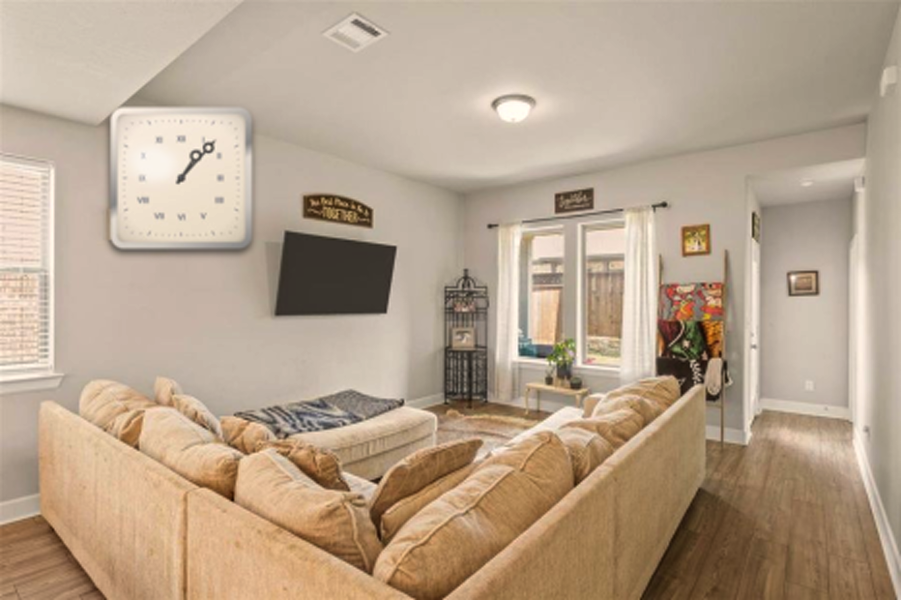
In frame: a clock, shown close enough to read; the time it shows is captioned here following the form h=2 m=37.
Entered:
h=1 m=7
